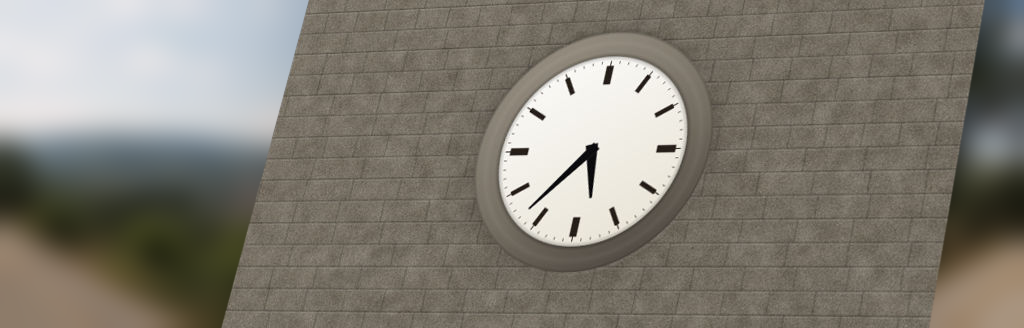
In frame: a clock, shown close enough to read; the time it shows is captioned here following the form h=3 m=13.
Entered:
h=5 m=37
